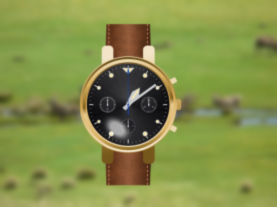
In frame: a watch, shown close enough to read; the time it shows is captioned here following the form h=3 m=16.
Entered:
h=1 m=9
